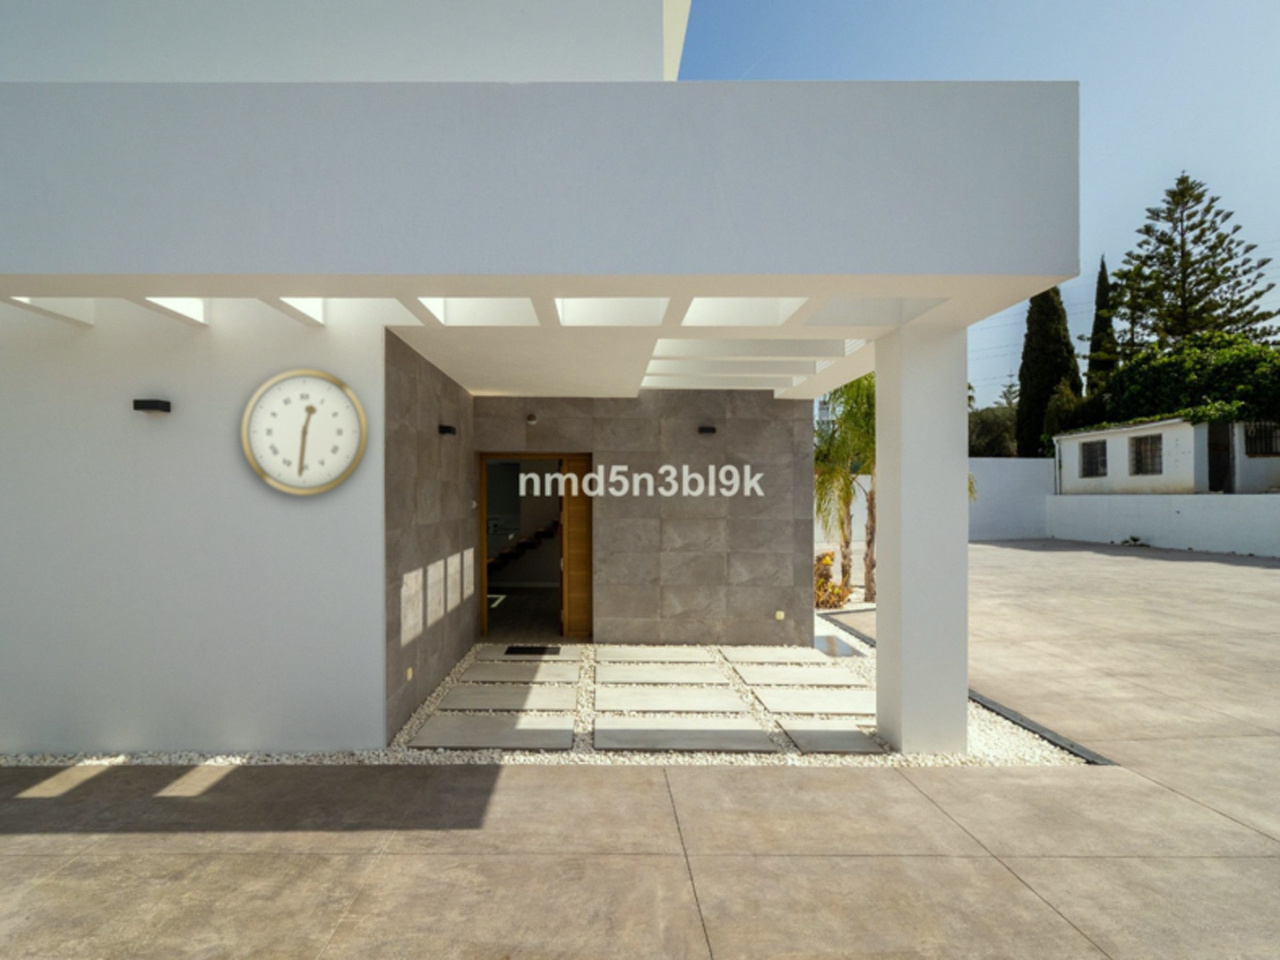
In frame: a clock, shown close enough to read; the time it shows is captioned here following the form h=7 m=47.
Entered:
h=12 m=31
